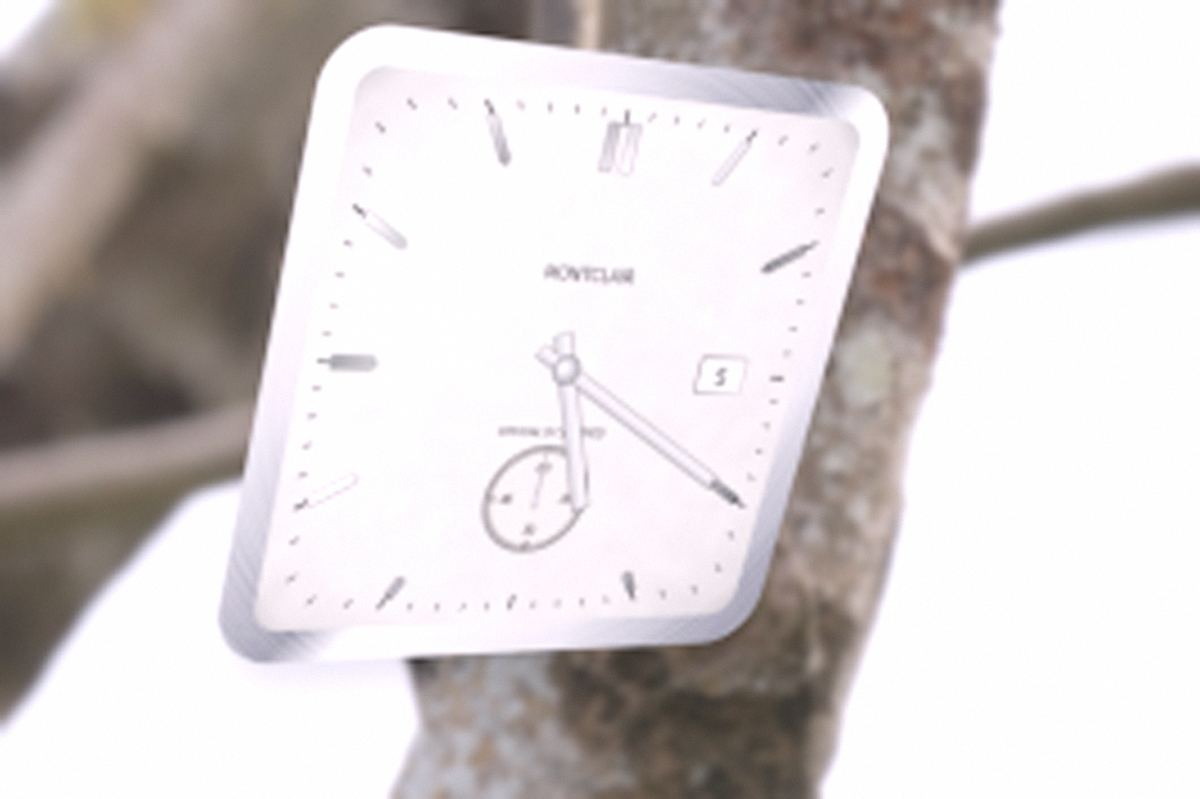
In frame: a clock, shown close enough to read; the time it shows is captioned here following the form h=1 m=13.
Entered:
h=5 m=20
